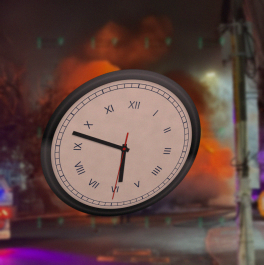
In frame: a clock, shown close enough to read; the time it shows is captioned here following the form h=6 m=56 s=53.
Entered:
h=5 m=47 s=30
